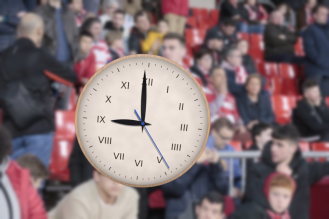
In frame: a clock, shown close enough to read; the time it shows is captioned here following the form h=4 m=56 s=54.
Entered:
h=8 m=59 s=24
